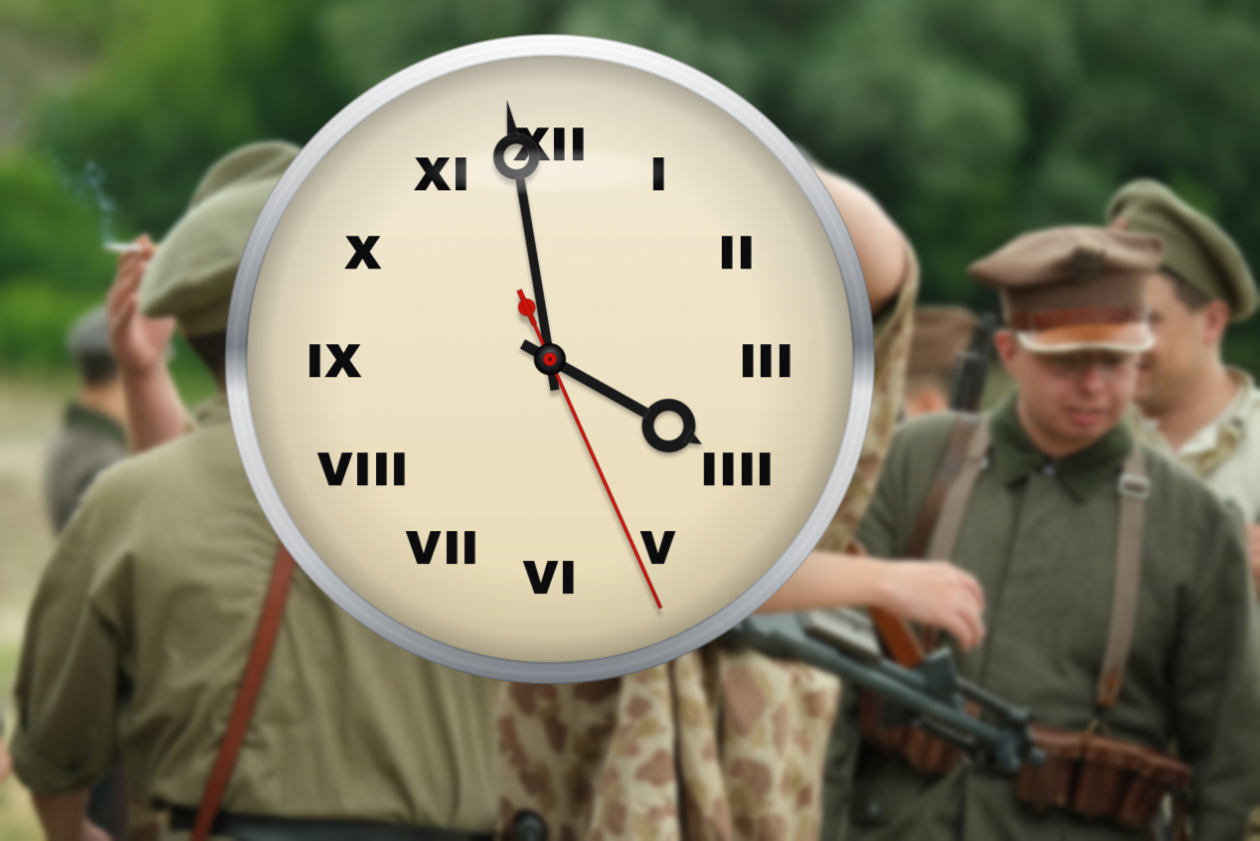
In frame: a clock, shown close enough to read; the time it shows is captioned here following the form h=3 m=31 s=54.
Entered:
h=3 m=58 s=26
